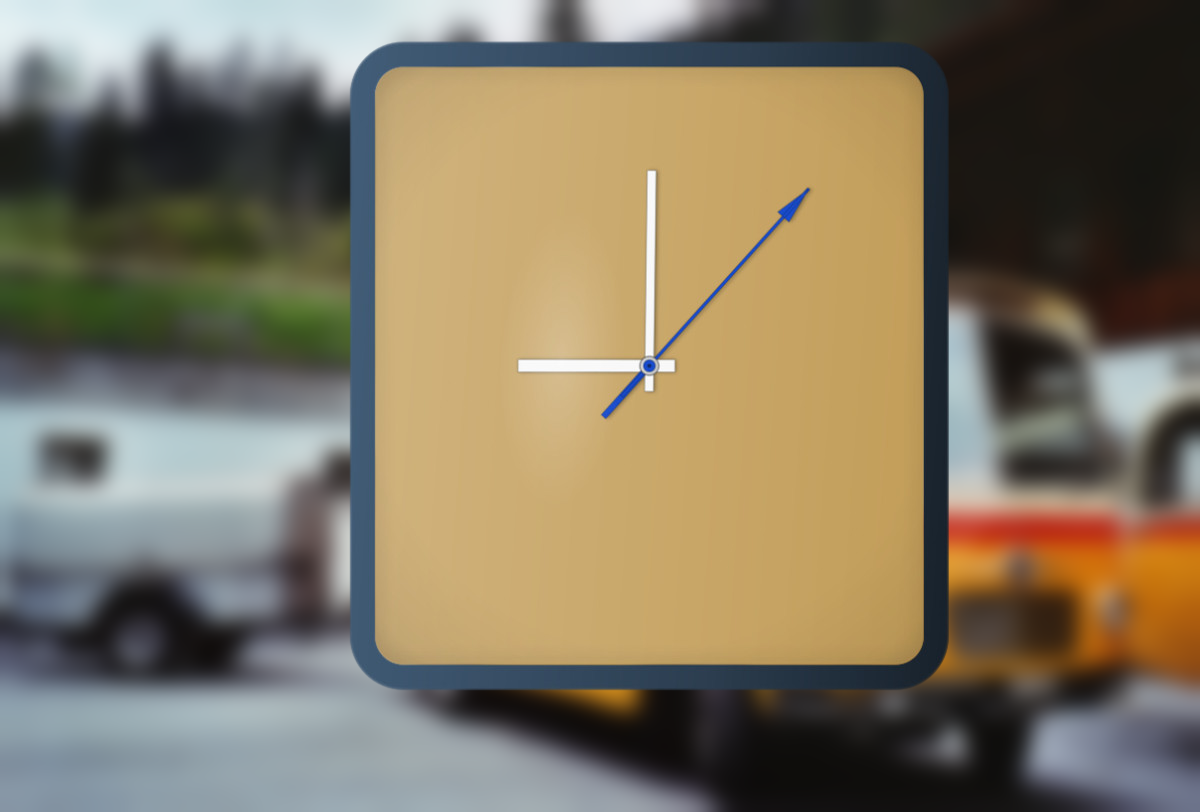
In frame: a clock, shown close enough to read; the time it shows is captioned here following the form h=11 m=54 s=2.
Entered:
h=9 m=0 s=7
